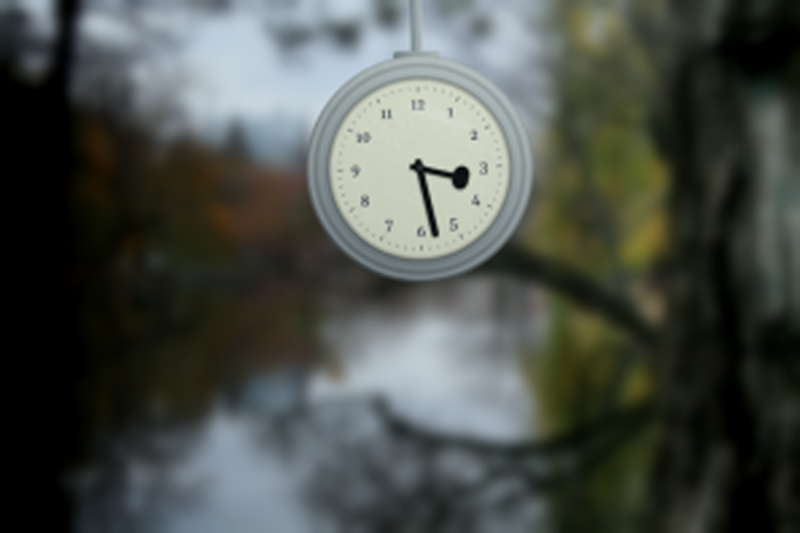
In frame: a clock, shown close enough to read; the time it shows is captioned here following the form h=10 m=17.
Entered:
h=3 m=28
